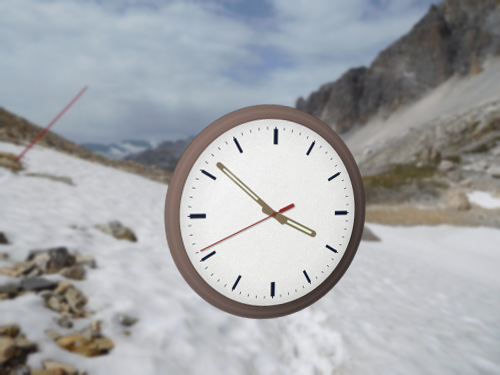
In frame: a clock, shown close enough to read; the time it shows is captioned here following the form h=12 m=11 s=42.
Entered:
h=3 m=51 s=41
